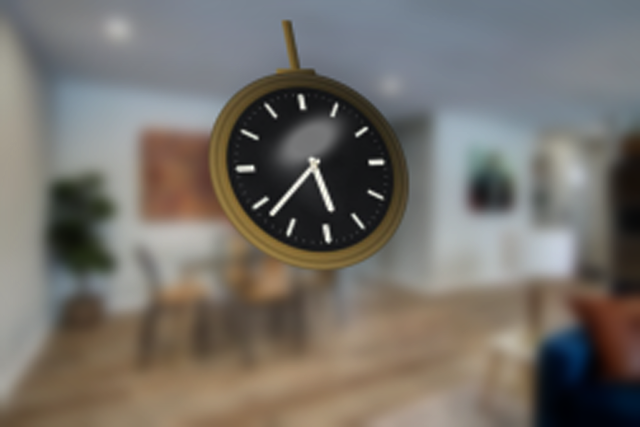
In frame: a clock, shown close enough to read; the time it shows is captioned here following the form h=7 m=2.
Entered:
h=5 m=38
